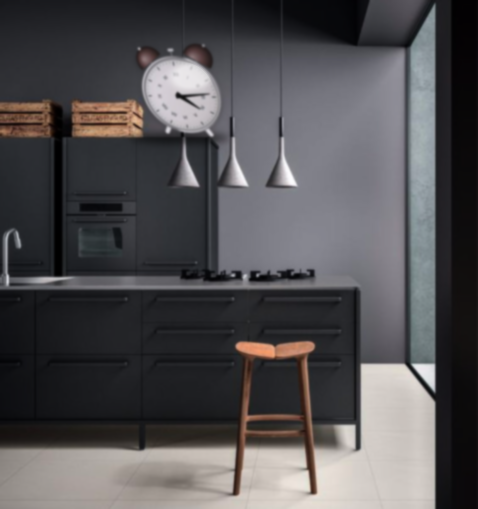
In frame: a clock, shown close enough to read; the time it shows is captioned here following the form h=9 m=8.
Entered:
h=4 m=14
